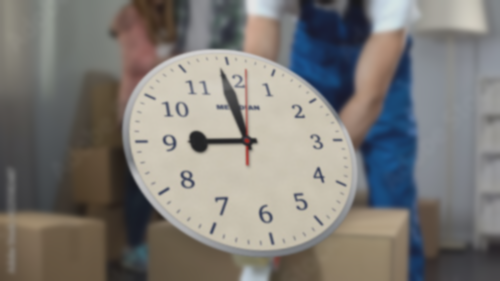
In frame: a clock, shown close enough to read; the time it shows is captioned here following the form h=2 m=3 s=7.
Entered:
h=8 m=59 s=2
